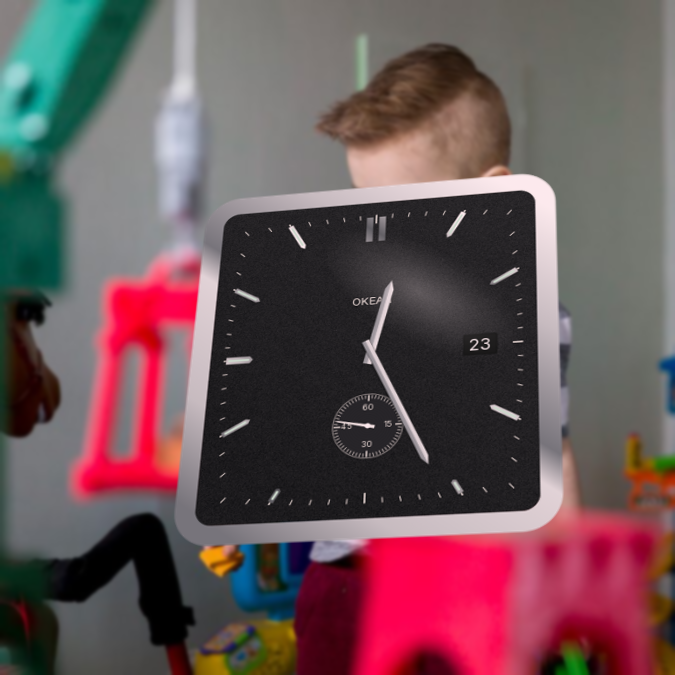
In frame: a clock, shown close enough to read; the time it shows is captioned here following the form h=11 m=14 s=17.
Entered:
h=12 m=25 s=47
